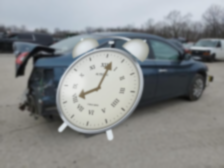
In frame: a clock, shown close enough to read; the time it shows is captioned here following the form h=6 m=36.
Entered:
h=8 m=2
